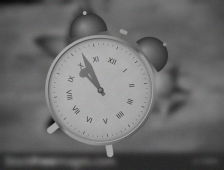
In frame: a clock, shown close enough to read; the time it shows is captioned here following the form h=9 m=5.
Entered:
h=9 m=52
